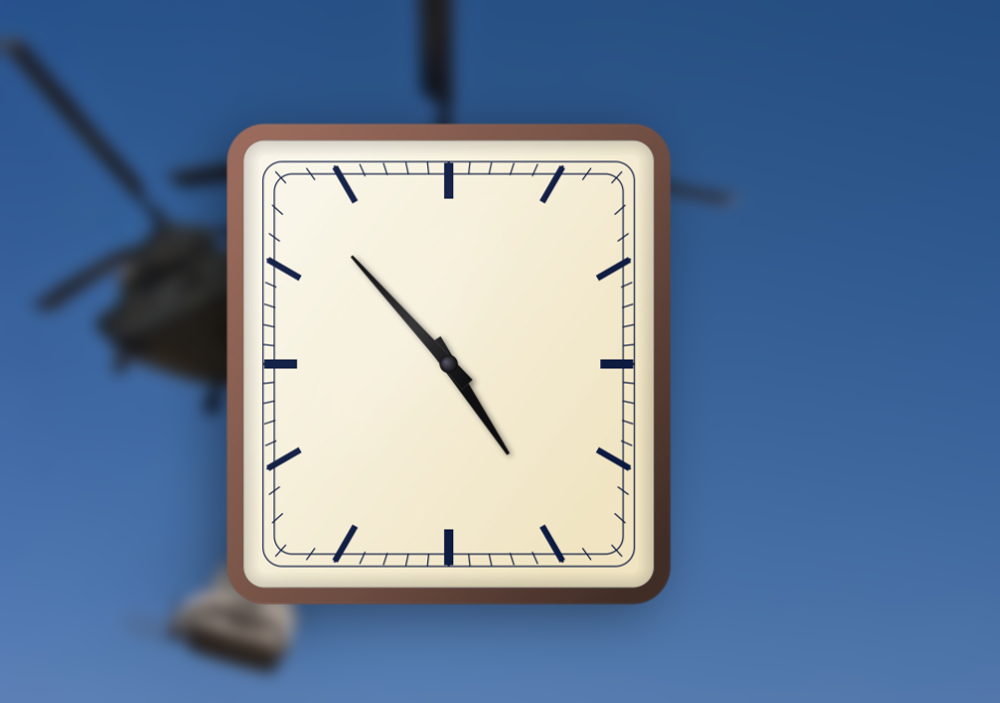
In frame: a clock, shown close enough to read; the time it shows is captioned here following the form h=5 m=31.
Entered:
h=4 m=53
